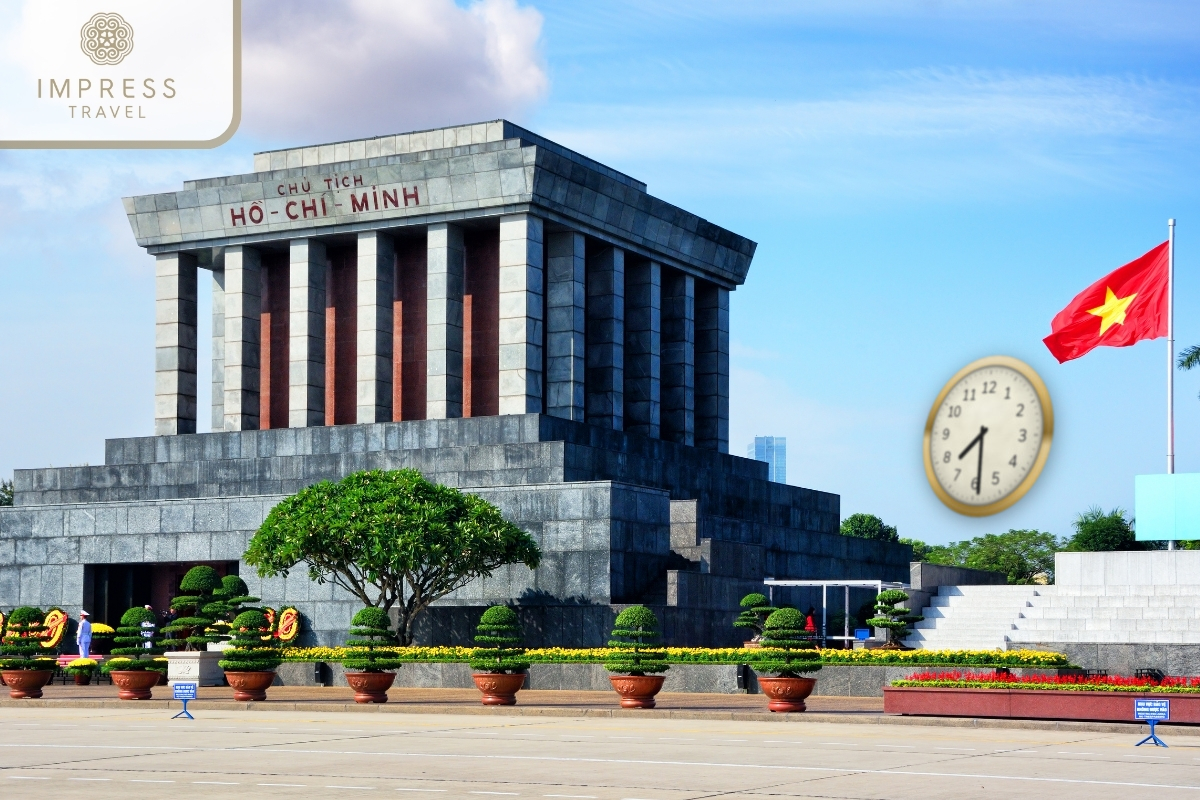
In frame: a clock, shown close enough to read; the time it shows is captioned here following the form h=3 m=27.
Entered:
h=7 m=29
